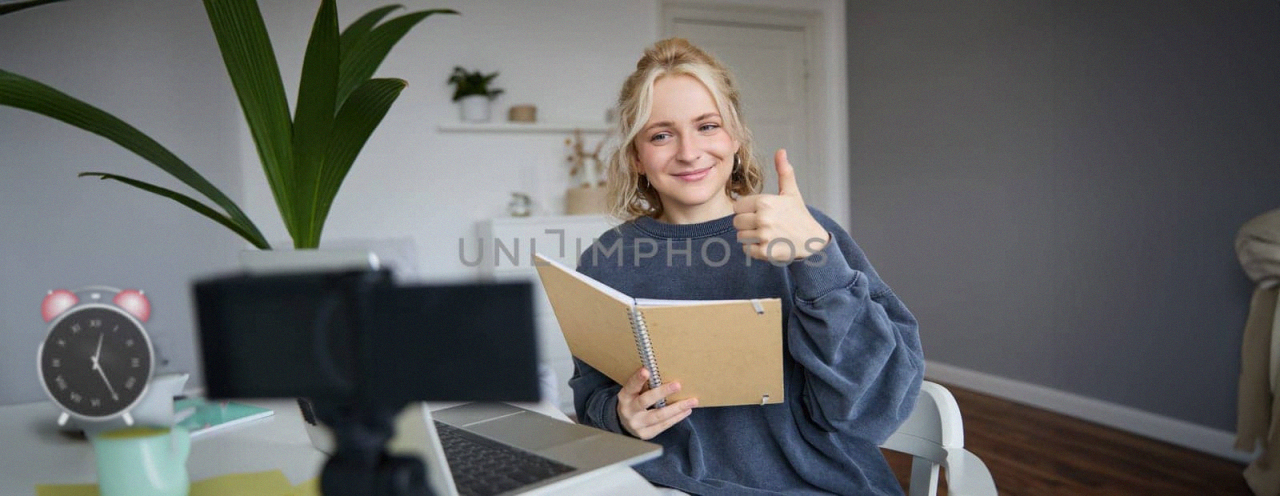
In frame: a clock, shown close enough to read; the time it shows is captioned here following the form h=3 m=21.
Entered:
h=12 m=25
